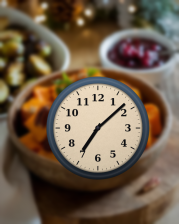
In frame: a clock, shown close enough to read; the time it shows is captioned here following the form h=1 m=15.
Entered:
h=7 m=8
